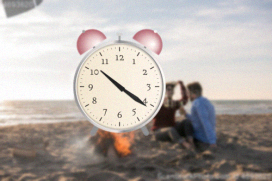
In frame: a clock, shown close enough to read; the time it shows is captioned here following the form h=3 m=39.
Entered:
h=10 m=21
